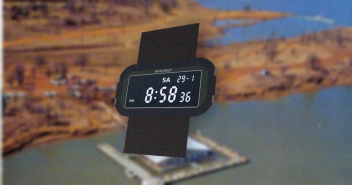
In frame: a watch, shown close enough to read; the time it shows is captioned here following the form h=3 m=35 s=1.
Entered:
h=8 m=58 s=36
